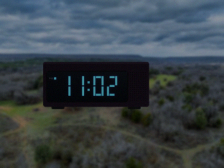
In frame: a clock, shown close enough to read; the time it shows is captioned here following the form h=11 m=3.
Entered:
h=11 m=2
